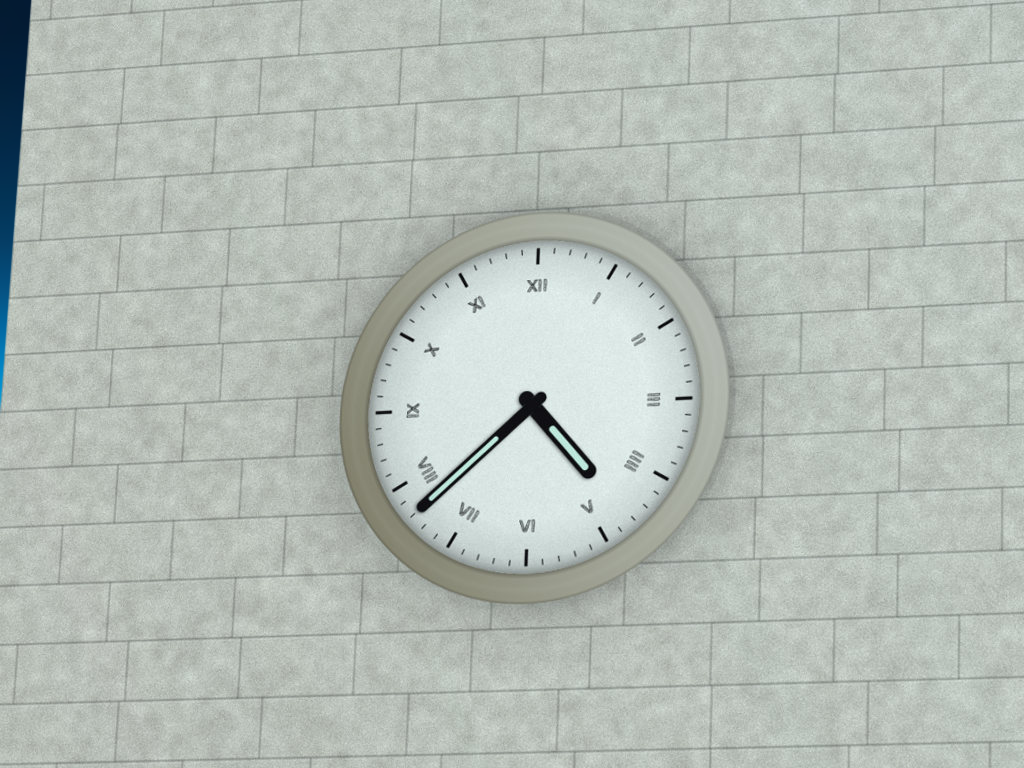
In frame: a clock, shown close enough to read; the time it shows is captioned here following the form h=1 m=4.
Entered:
h=4 m=38
